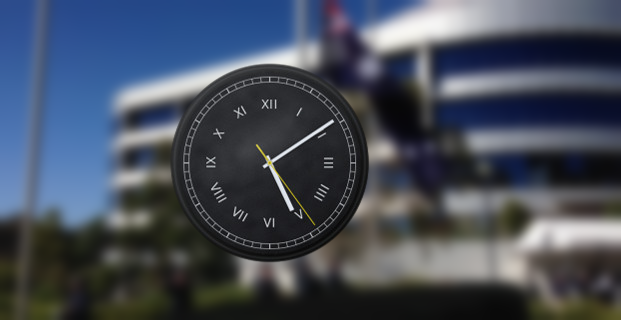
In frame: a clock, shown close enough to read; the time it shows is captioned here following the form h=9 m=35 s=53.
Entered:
h=5 m=9 s=24
